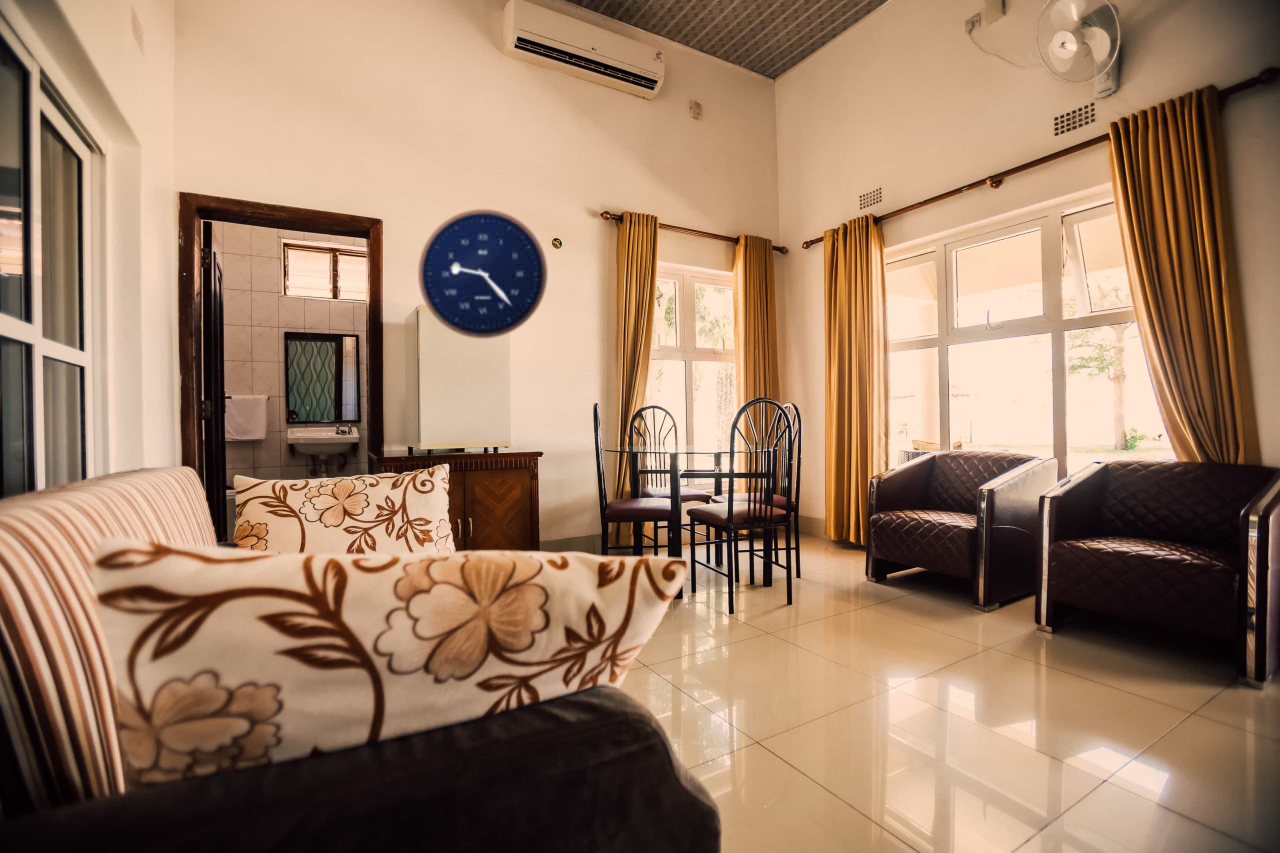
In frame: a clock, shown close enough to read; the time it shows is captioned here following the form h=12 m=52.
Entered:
h=9 m=23
